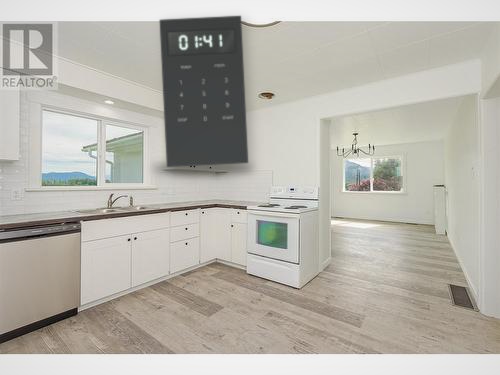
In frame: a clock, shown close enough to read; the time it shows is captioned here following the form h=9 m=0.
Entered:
h=1 m=41
